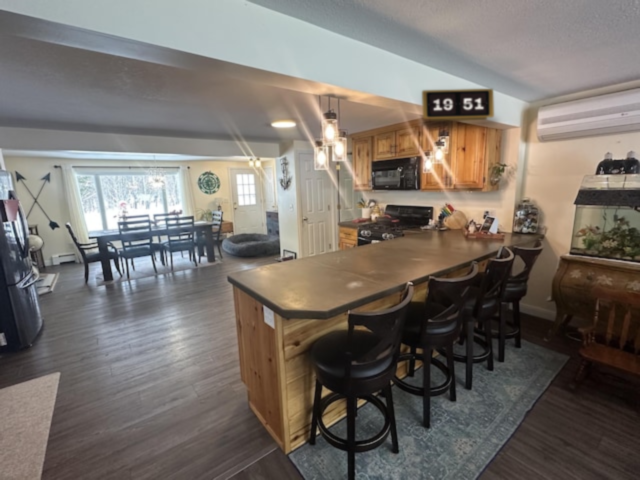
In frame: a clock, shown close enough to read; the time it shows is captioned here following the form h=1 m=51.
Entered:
h=19 m=51
